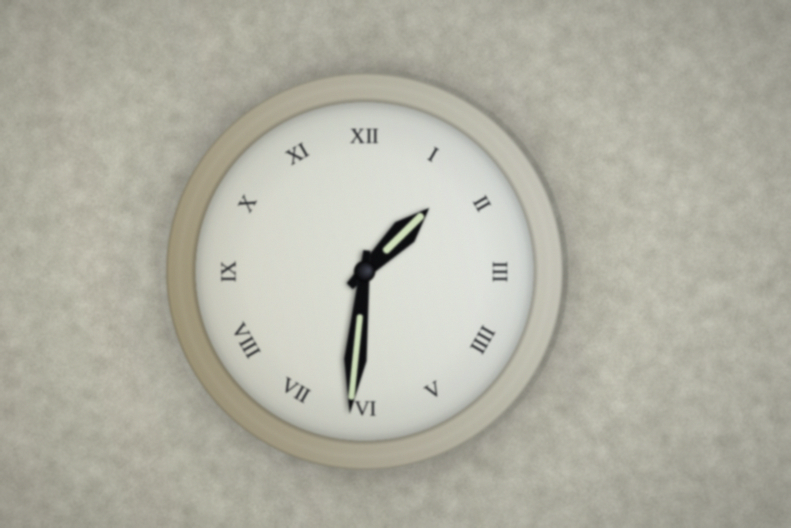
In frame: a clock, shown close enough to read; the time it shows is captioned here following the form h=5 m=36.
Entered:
h=1 m=31
